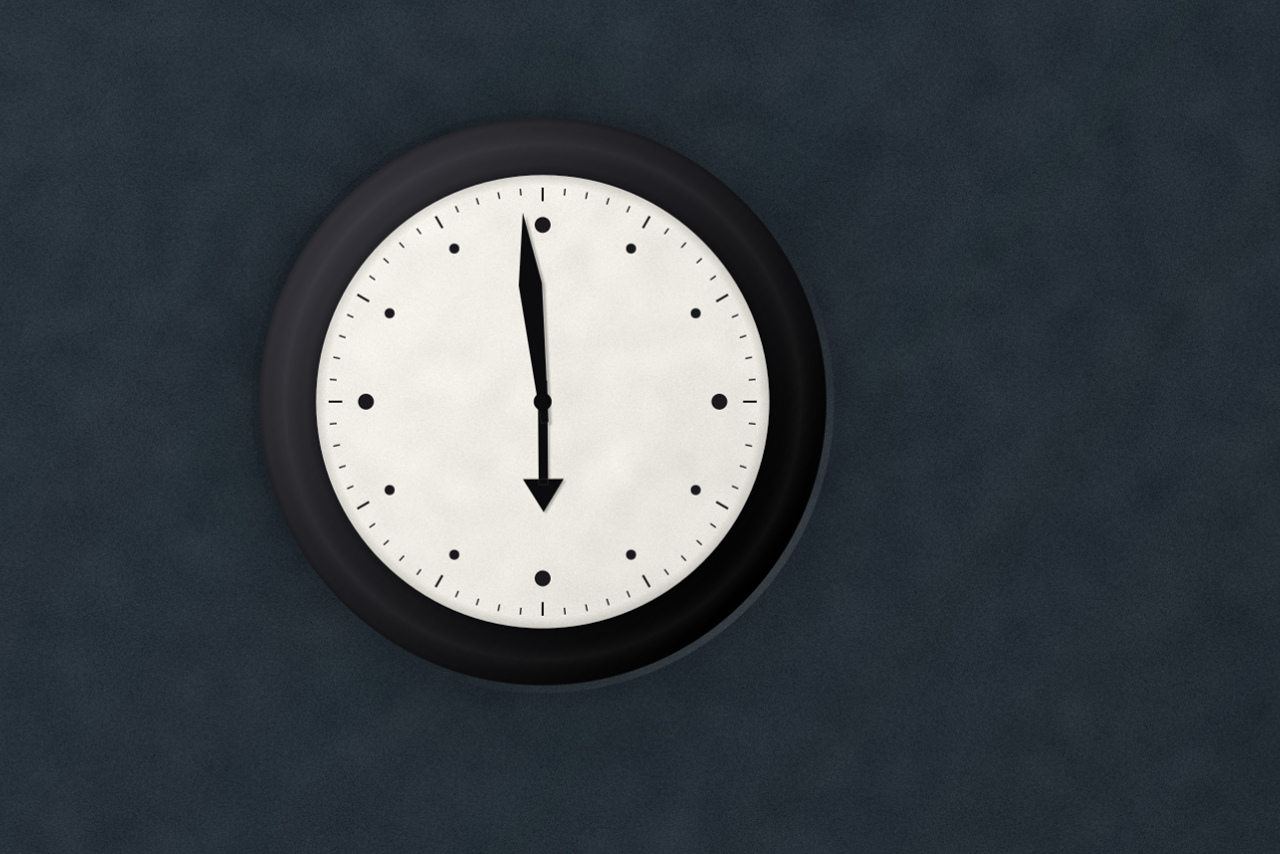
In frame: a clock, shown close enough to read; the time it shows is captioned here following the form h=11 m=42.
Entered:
h=5 m=59
